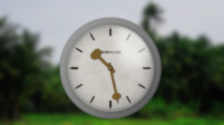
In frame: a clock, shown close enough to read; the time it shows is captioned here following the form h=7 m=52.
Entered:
h=10 m=28
